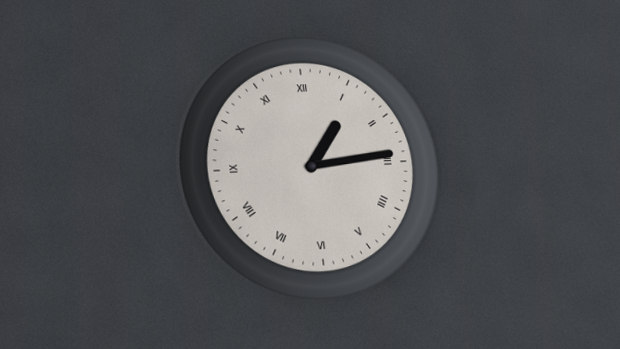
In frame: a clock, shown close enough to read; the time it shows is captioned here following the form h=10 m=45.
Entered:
h=1 m=14
